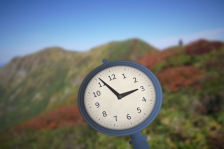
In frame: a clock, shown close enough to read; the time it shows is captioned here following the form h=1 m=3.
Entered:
h=2 m=56
